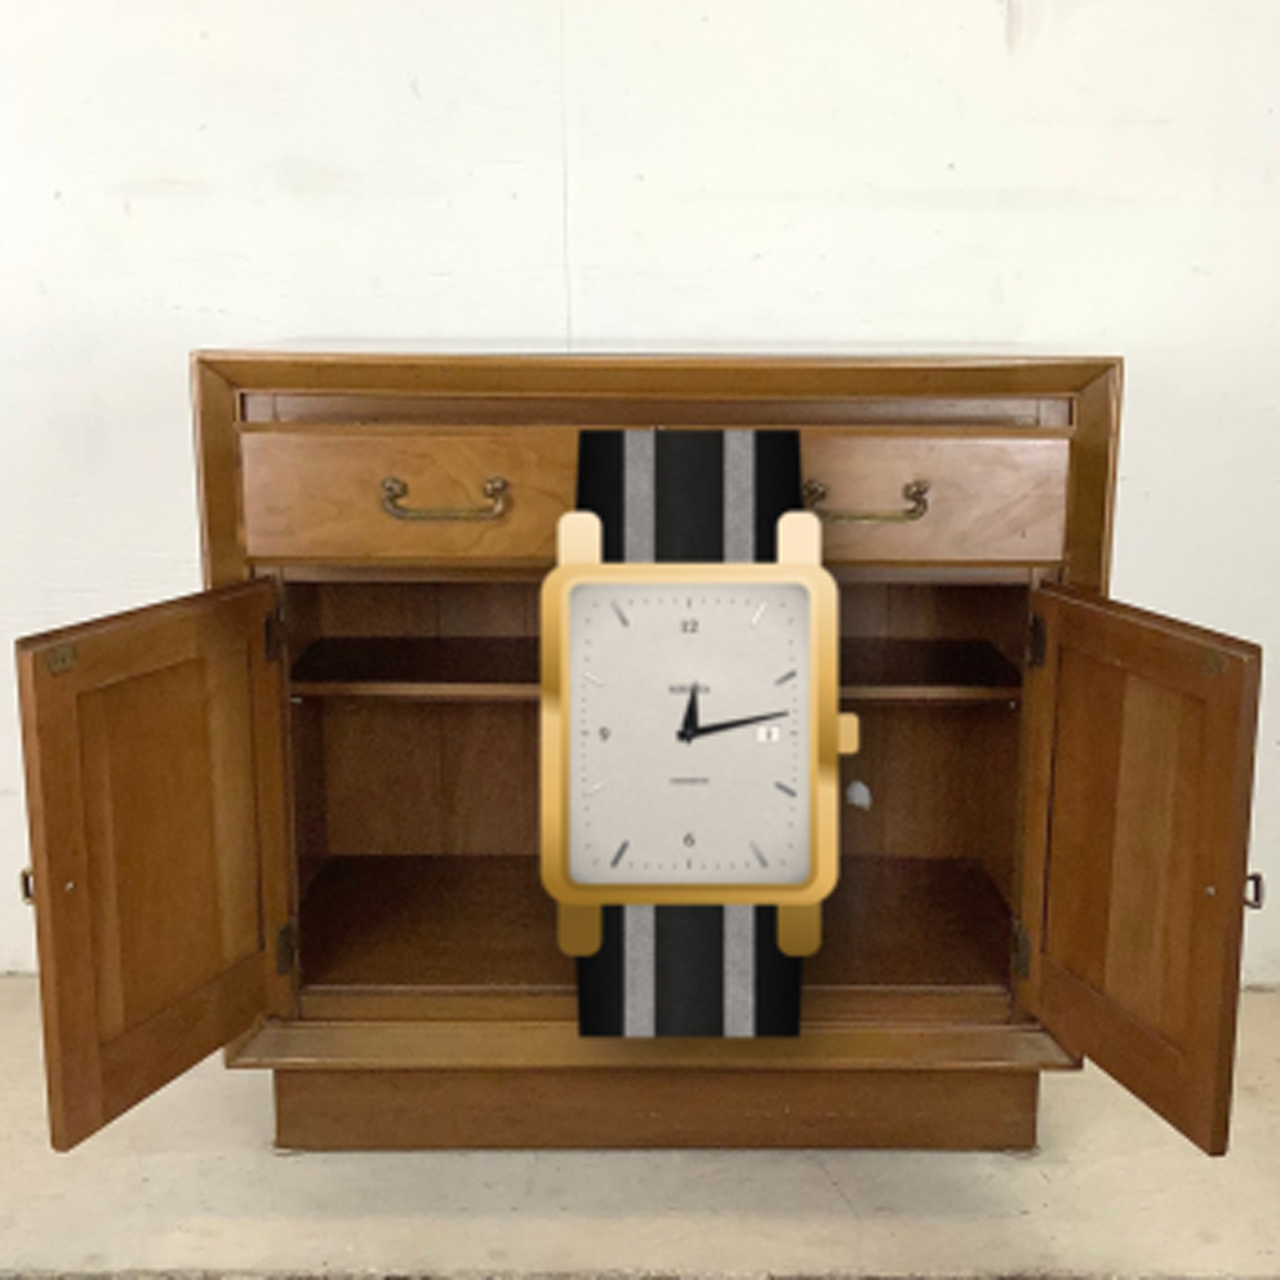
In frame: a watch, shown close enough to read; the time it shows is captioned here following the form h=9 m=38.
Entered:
h=12 m=13
